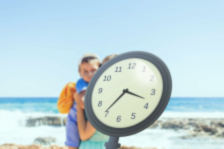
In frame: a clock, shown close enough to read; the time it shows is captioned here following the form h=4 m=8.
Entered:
h=3 m=36
